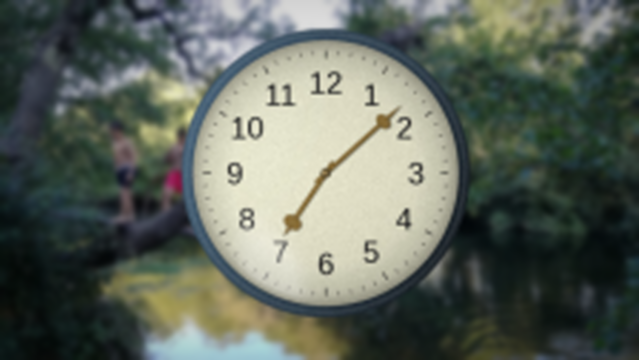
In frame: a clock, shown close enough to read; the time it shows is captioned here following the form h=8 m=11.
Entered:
h=7 m=8
